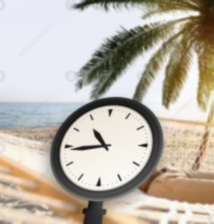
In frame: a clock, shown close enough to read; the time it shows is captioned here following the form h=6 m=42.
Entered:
h=10 m=44
